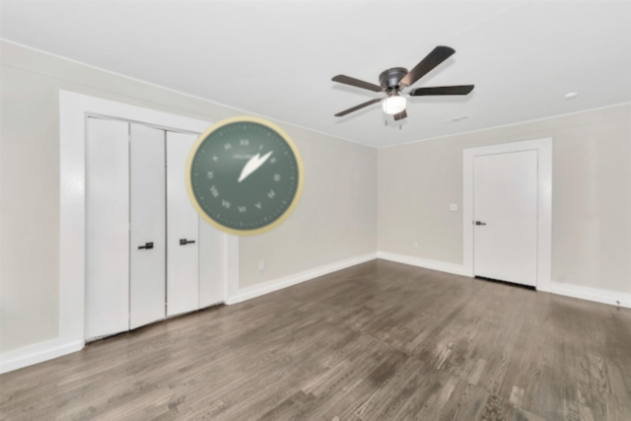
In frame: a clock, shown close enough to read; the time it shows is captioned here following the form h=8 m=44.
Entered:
h=1 m=8
